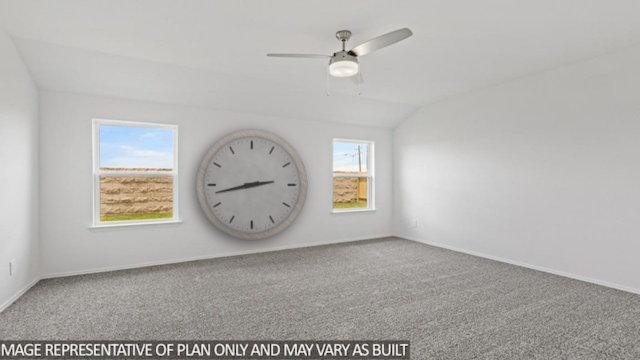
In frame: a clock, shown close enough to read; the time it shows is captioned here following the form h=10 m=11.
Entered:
h=2 m=43
